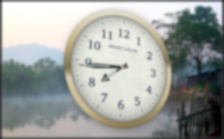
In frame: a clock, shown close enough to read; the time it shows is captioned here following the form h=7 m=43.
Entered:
h=7 m=44
